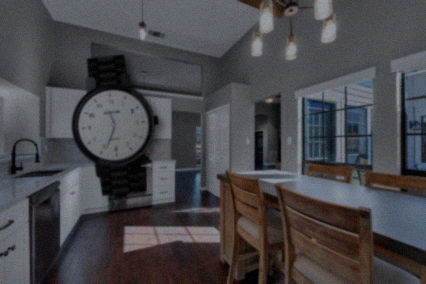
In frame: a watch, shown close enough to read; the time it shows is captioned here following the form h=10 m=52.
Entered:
h=11 m=34
